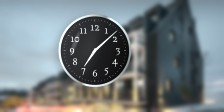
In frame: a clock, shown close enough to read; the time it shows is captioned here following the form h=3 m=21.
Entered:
h=7 m=8
